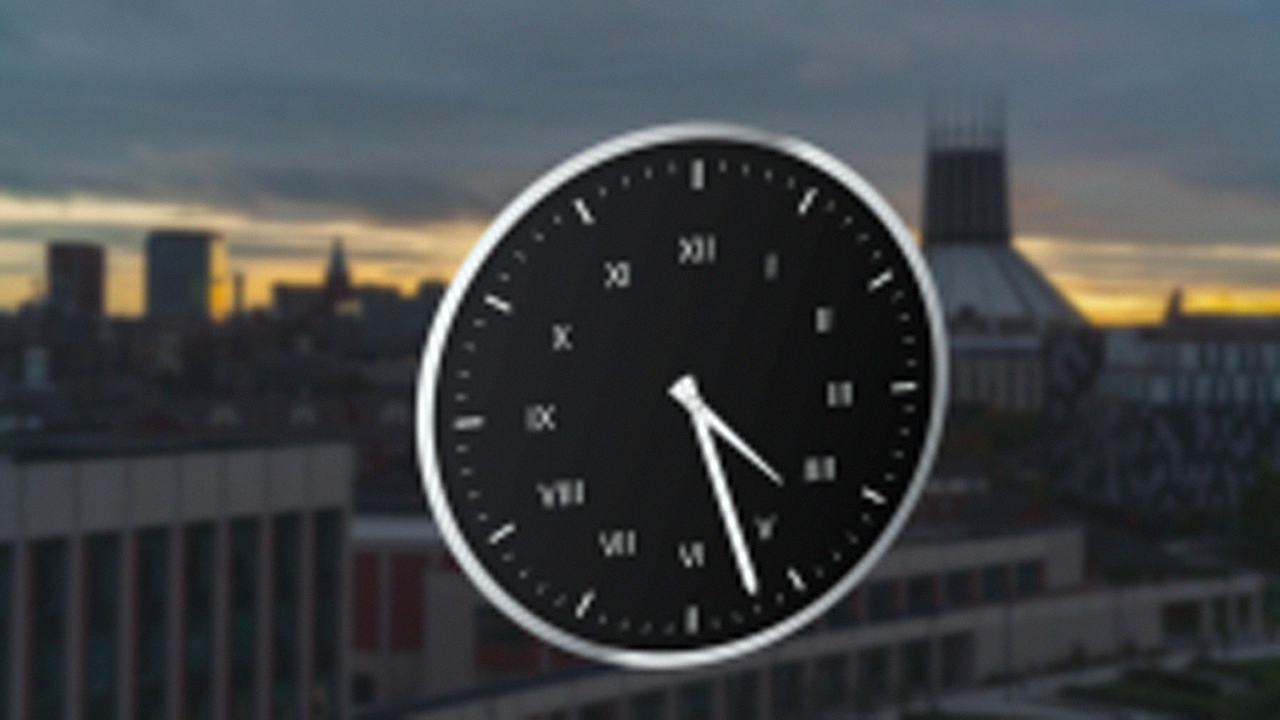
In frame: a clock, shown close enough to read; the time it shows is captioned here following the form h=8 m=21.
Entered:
h=4 m=27
